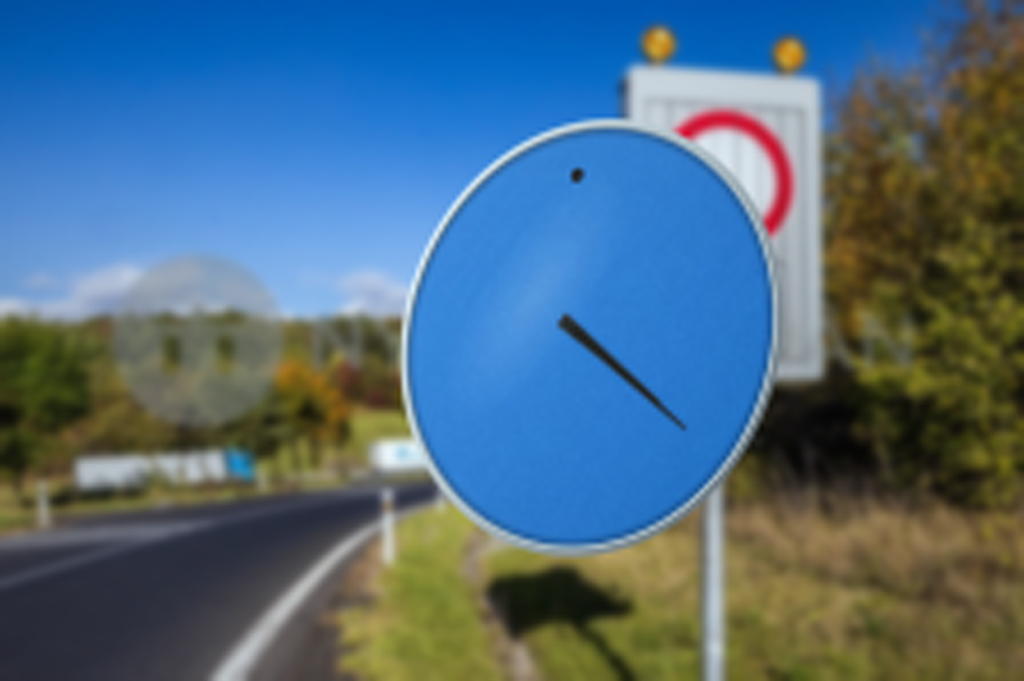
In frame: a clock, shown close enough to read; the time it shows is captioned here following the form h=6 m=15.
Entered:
h=4 m=22
